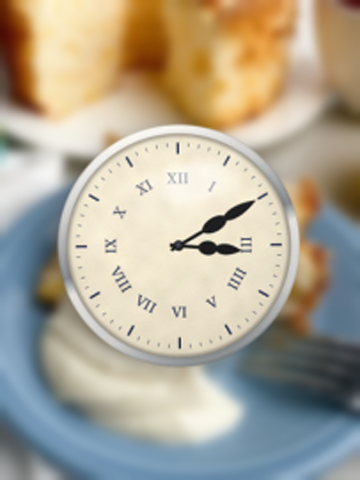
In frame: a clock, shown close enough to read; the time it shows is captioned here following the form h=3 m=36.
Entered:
h=3 m=10
